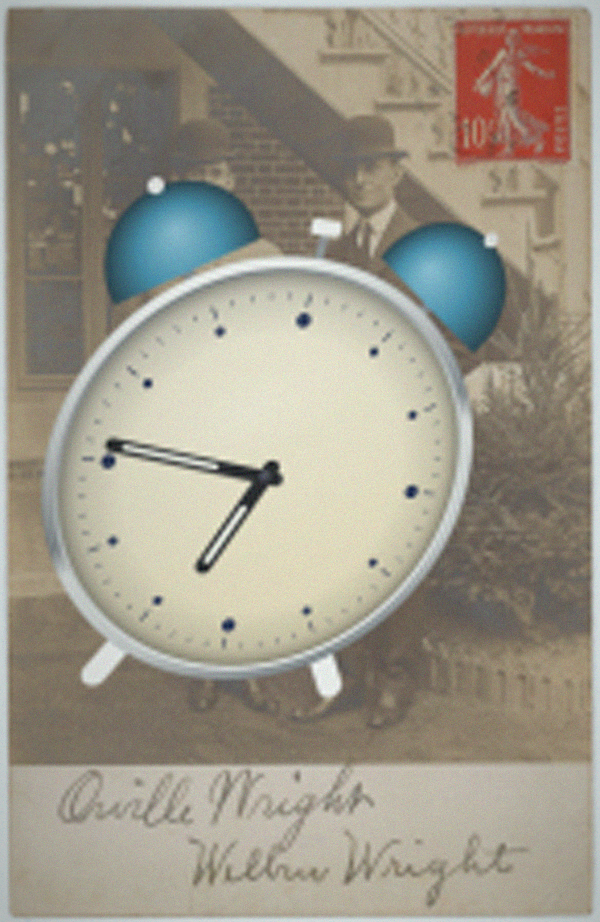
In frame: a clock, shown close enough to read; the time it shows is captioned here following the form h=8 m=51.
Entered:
h=6 m=46
